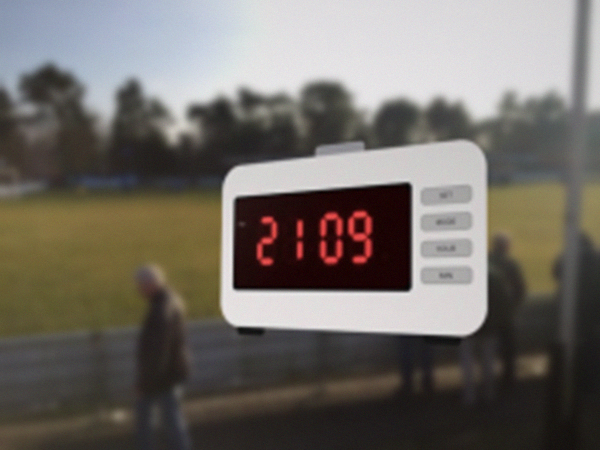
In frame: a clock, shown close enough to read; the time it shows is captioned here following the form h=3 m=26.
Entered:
h=21 m=9
